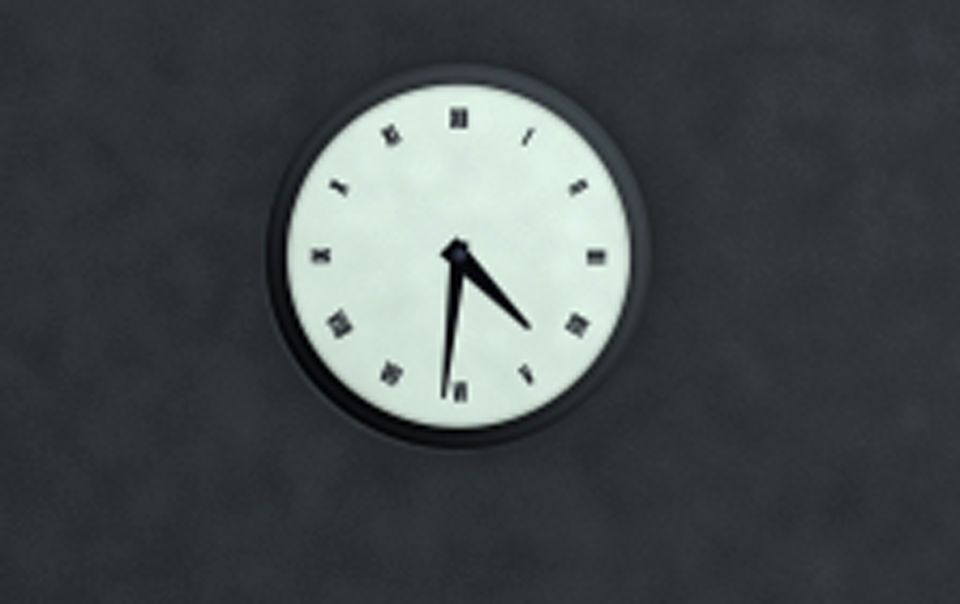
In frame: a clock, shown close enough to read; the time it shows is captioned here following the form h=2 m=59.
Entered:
h=4 m=31
